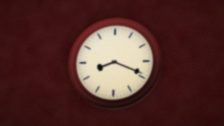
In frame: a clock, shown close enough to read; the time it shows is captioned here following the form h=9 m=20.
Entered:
h=8 m=19
